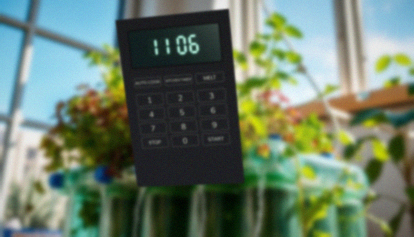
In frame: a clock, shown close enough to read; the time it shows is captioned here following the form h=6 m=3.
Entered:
h=11 m=6
